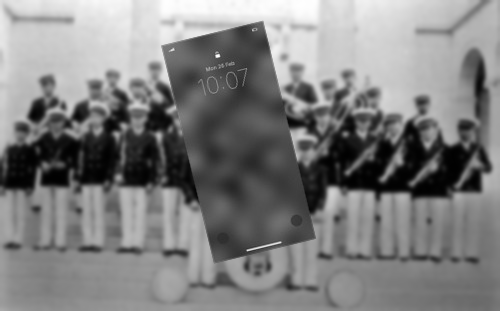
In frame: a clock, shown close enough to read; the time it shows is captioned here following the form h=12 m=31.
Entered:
h=10 m=7
